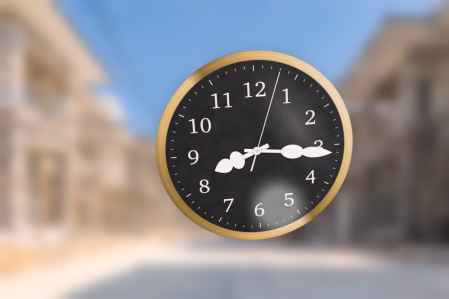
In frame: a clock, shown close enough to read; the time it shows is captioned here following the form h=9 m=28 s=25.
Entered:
h=8 m=16 s=3
